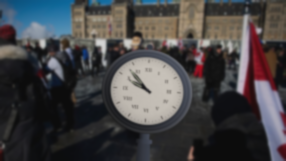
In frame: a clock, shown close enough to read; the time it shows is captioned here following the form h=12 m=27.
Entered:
h=9 m=53
